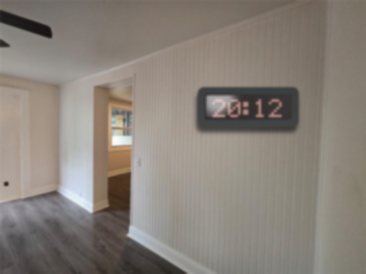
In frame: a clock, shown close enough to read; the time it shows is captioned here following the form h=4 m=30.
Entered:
h=20 m=12
